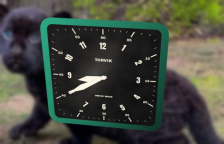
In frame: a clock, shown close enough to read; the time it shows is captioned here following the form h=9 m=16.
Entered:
h=8 m=40
